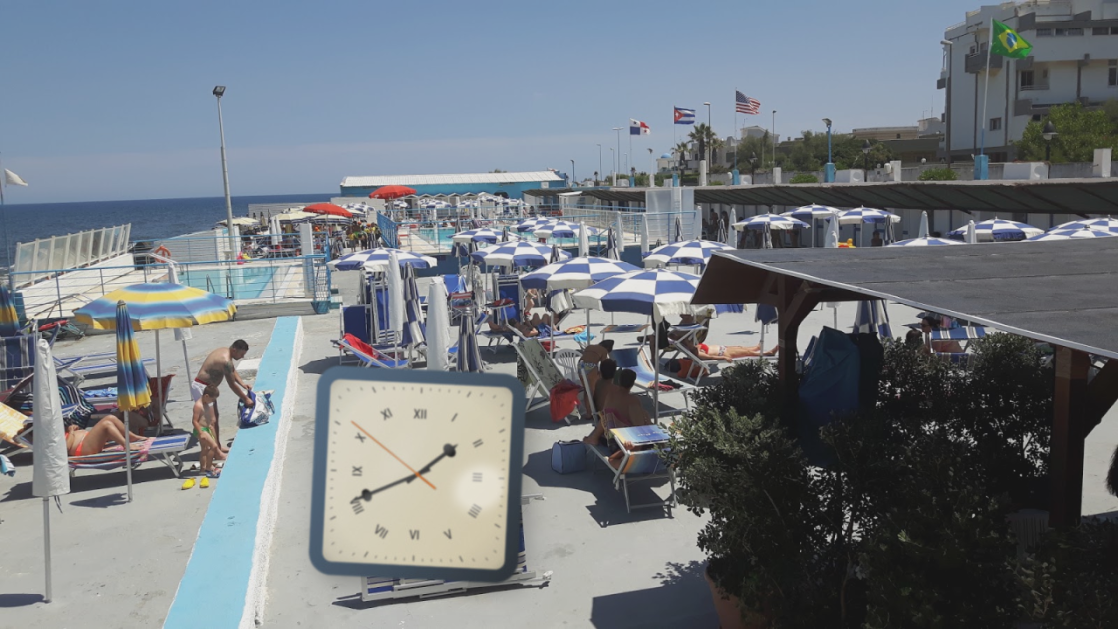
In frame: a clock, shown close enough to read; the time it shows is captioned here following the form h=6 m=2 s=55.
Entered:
h=1 m=40 s=51
